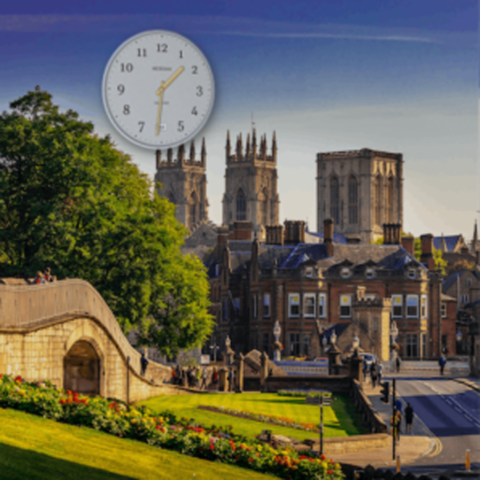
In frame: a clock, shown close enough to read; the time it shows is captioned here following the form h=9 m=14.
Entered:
h=1 m=31
